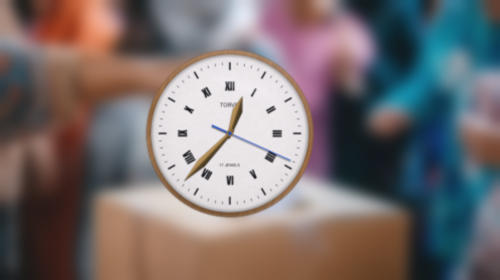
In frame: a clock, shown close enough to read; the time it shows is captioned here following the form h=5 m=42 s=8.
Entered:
h=12 m=37 s=19
